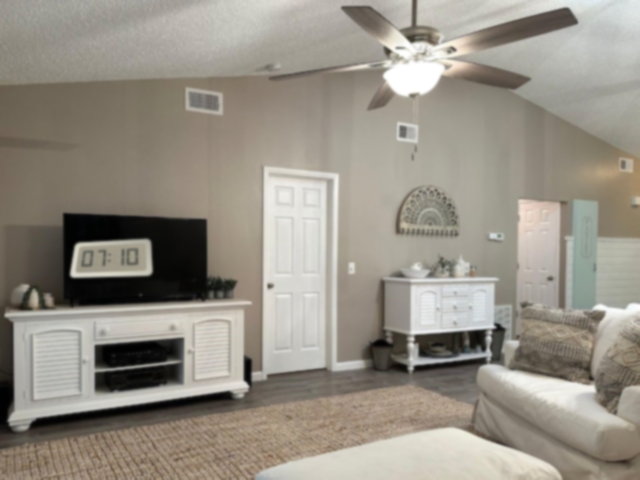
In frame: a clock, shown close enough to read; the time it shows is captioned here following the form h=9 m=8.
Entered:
h=7 m=10
